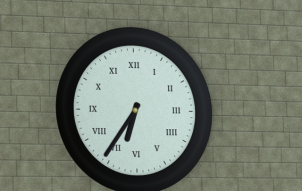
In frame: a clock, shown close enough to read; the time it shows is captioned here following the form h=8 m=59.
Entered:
h=6 m=36
